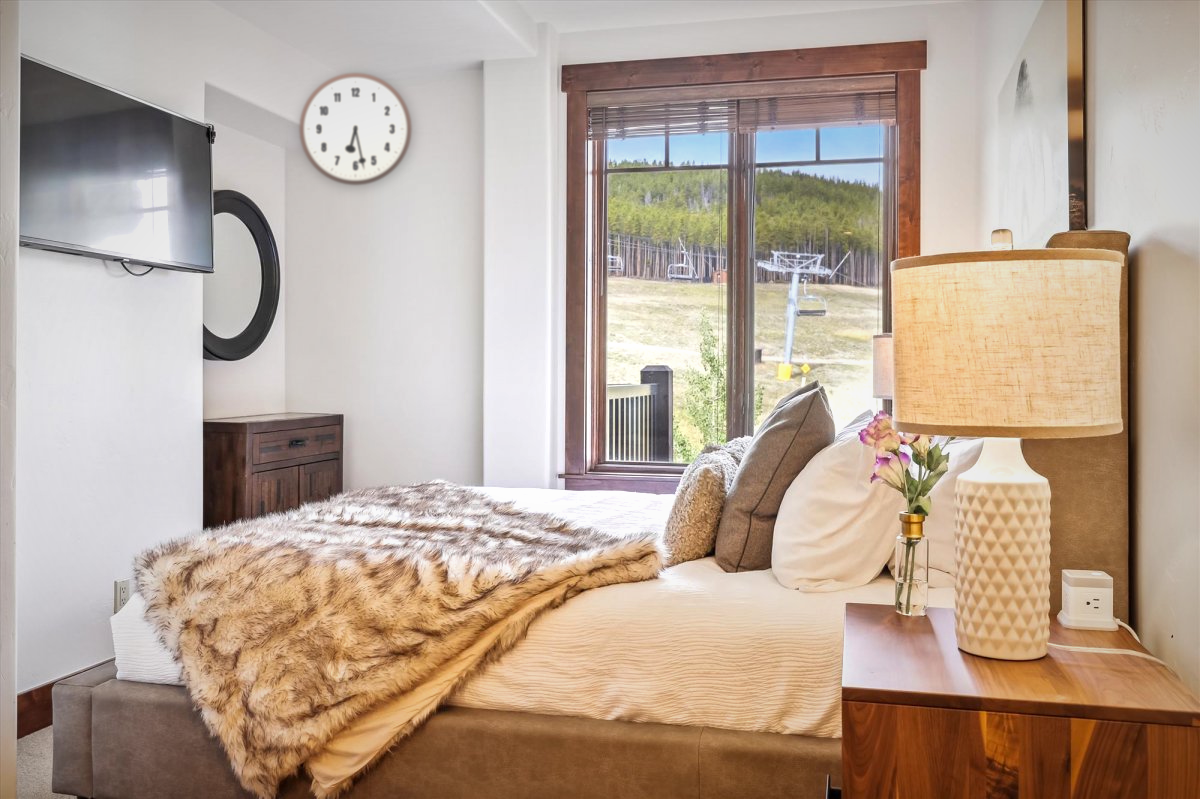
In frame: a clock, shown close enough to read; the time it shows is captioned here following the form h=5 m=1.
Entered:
h=6 m=28
